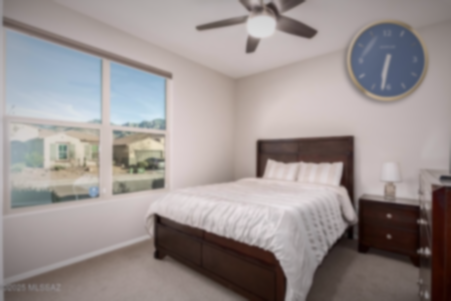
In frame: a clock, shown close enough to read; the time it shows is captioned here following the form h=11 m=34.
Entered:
h=6 m=32
